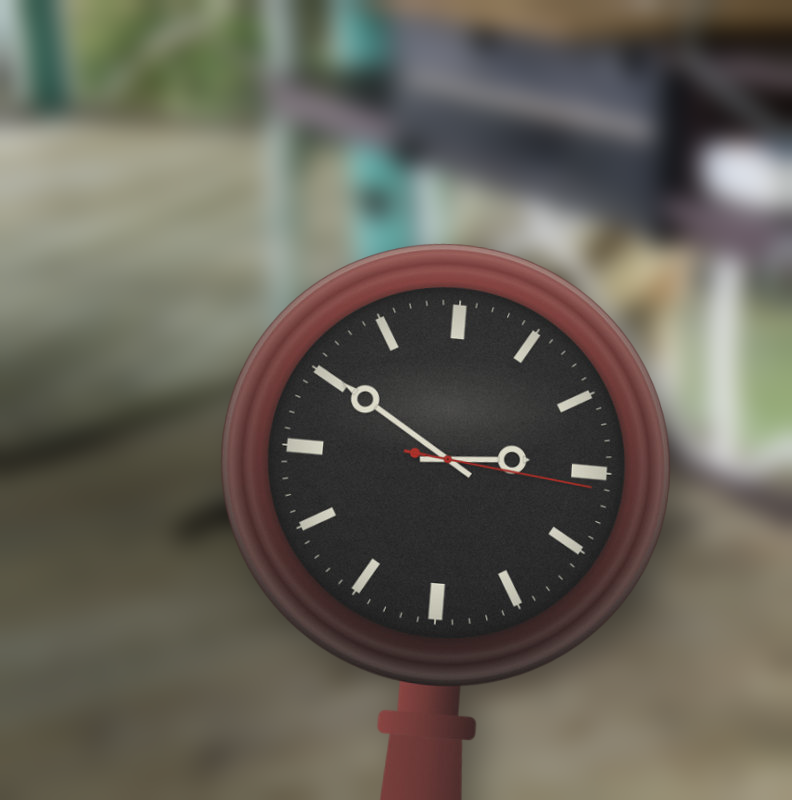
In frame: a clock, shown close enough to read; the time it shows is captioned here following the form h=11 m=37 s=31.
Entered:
h=2 m=50 s=16
